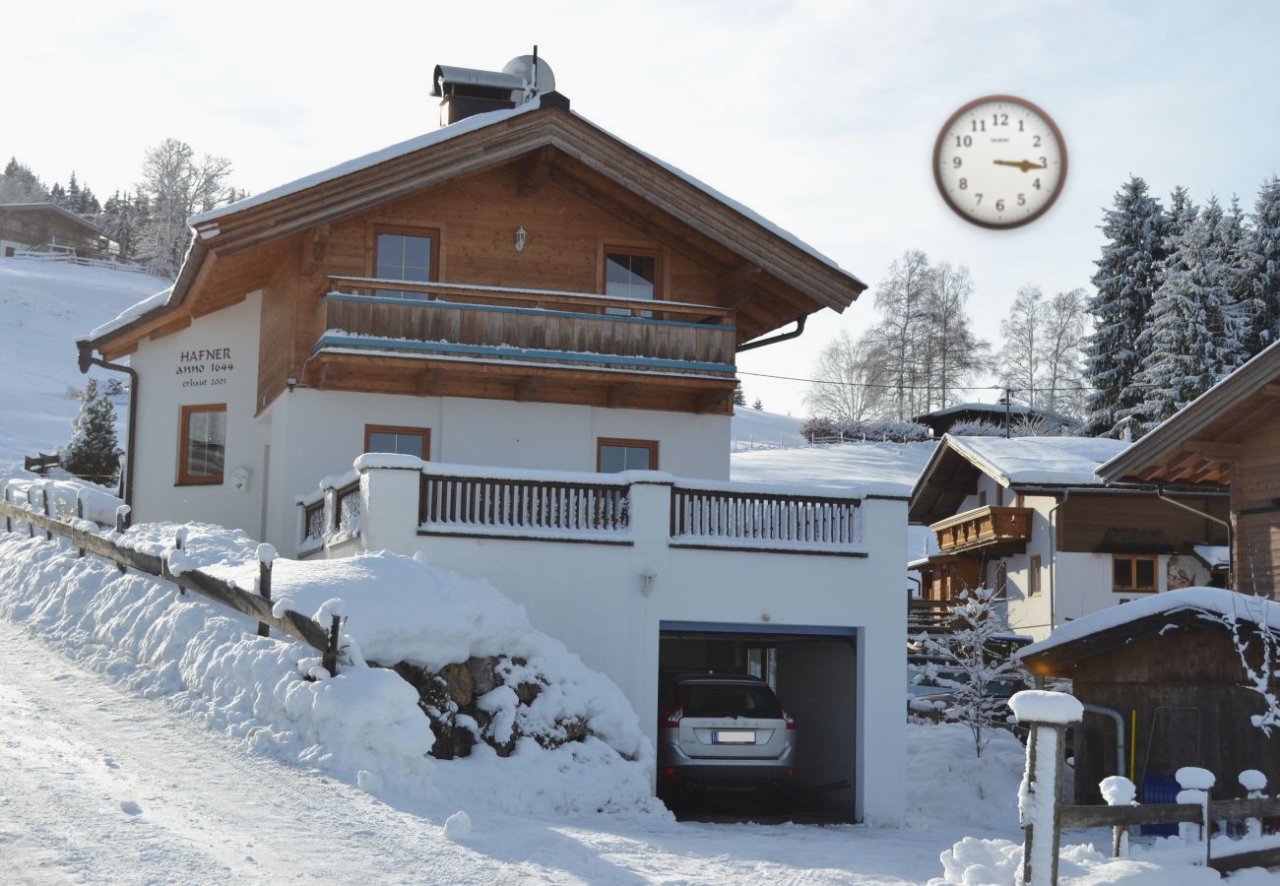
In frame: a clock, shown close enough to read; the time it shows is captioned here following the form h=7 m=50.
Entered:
h=3 m=16
